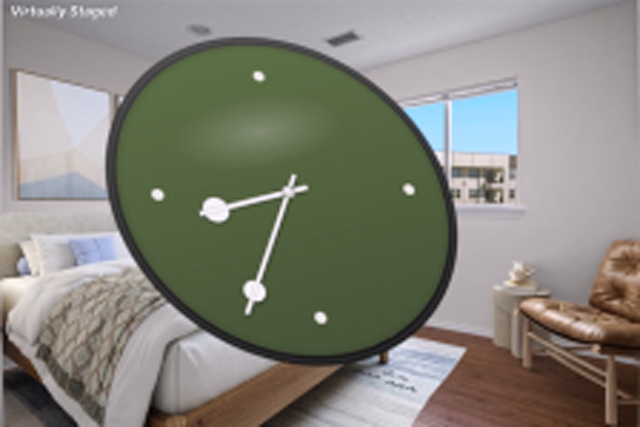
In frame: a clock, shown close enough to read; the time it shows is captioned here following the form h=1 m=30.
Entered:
h=8 m=35
